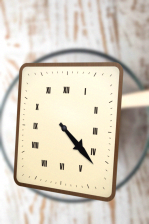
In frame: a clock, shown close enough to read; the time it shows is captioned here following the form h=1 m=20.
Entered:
h=4 m=22
